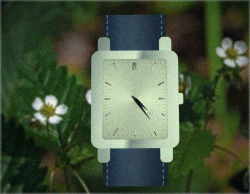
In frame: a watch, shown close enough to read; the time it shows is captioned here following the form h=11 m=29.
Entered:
h=4 m=24
